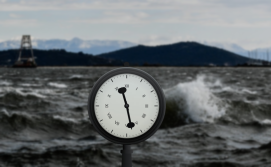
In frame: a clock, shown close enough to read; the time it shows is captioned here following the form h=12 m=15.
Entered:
h=11 m=28
